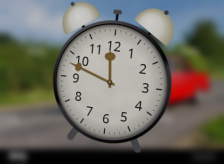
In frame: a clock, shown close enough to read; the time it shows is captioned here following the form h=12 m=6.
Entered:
h=11 m=48
